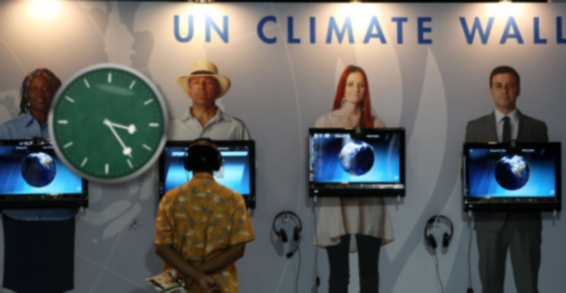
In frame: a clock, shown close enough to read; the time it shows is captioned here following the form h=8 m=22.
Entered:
h=3 m=24
